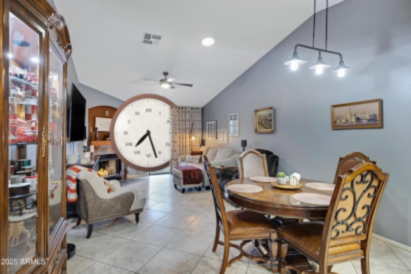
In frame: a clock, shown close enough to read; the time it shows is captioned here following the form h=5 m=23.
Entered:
h=7 m=27
